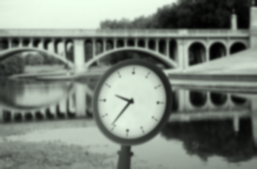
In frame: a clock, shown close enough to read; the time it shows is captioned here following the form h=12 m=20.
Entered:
h=9 m=36
